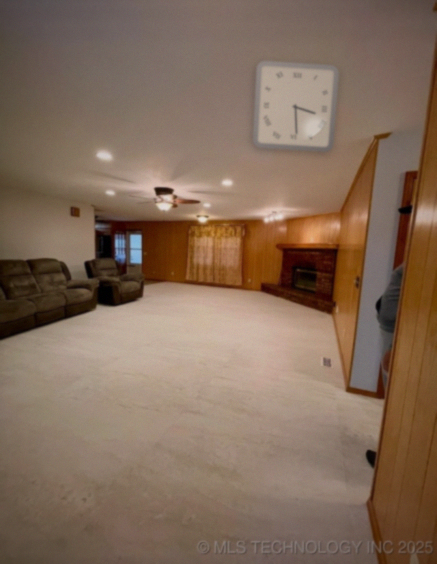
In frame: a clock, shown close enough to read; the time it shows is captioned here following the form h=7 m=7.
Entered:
h=3 m=29
